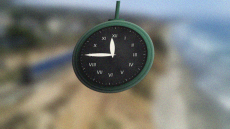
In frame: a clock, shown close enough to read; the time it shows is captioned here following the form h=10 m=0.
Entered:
h=11 m=45
